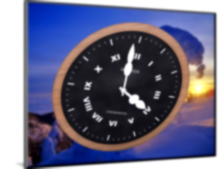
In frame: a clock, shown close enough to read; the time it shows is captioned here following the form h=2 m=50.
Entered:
h=3 m=59
